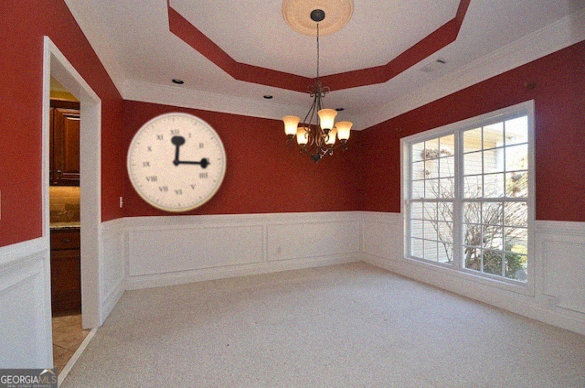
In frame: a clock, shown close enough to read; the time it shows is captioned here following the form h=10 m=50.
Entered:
h=12 m=16
